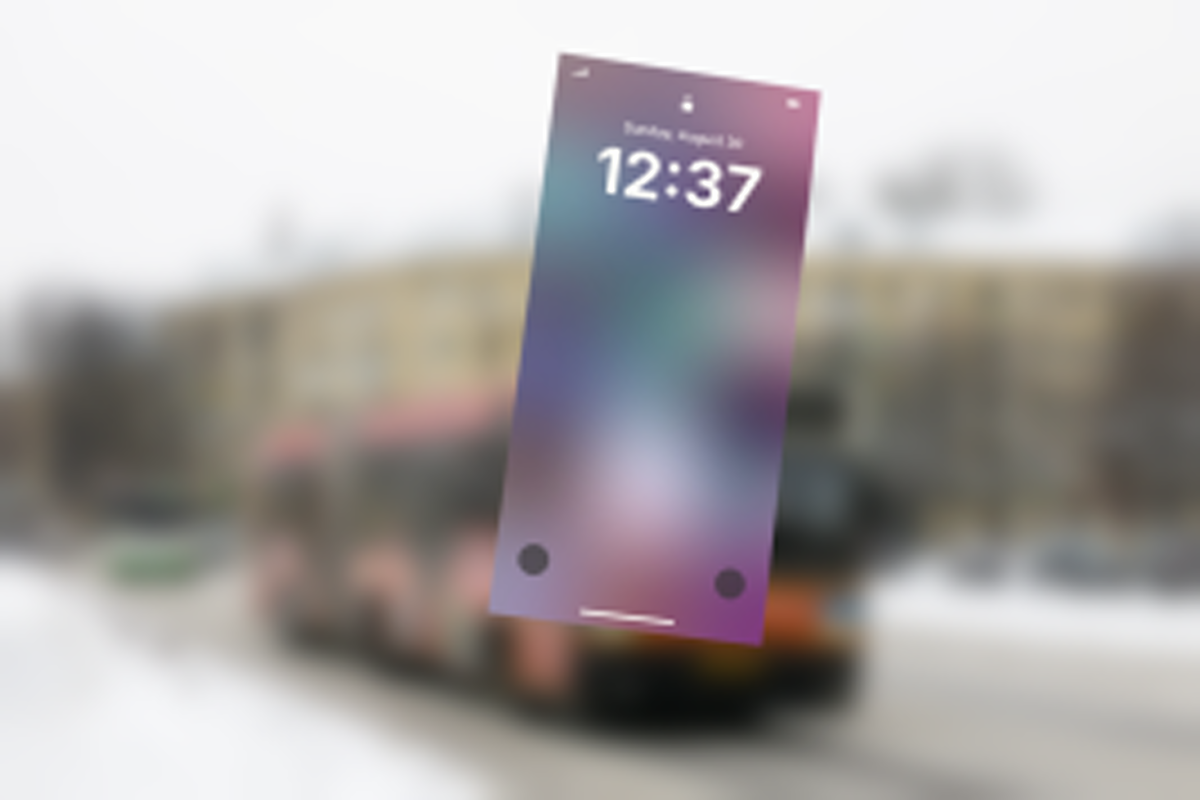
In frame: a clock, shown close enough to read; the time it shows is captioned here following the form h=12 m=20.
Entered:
h=12 m=37
